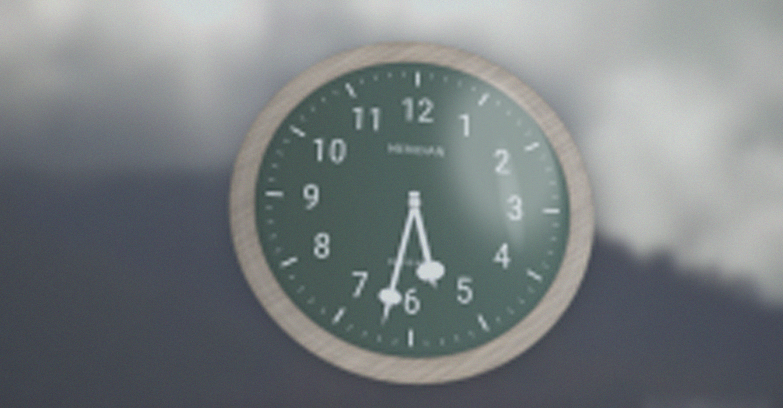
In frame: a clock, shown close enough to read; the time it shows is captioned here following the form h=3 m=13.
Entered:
h=5 m=32
